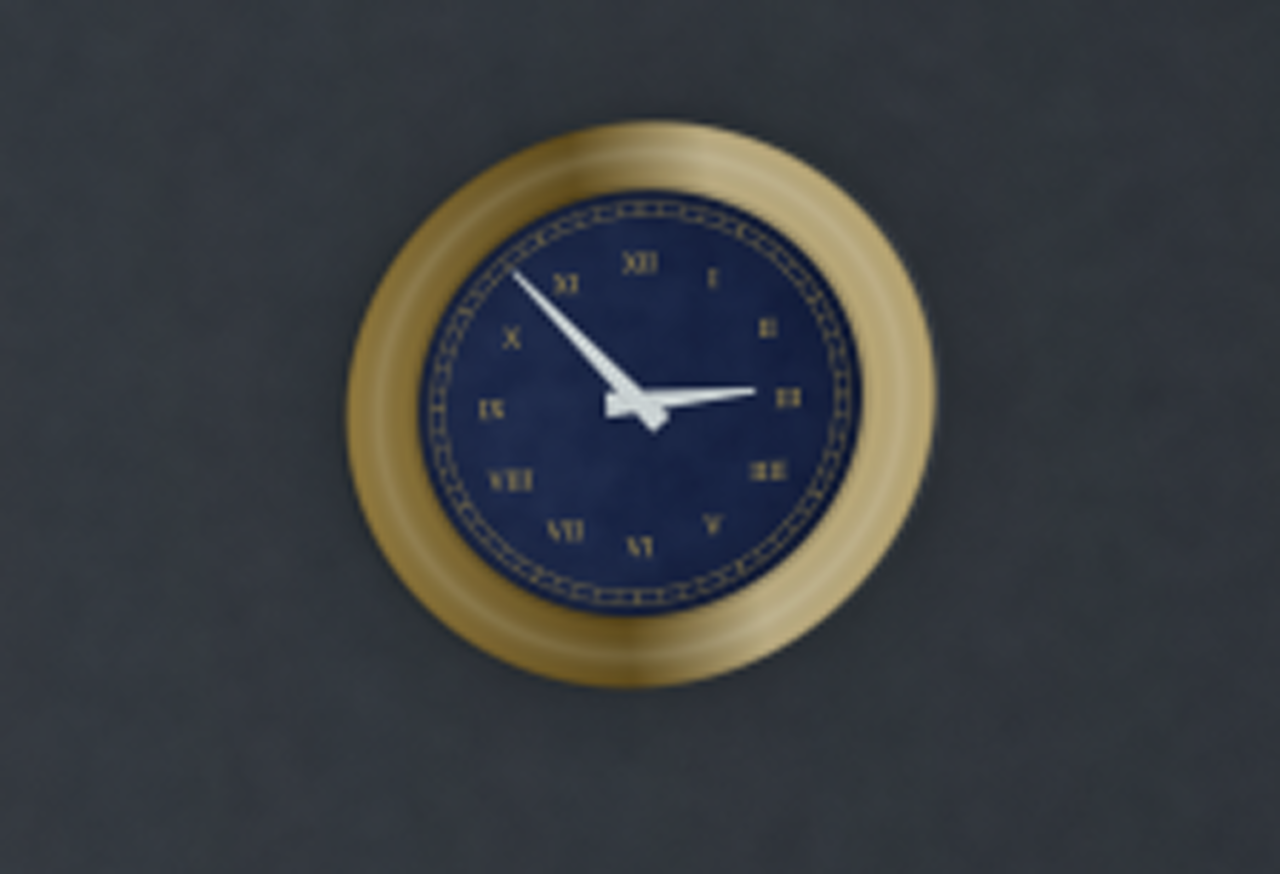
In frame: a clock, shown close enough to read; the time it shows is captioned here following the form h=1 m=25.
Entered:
h=2 m=53
